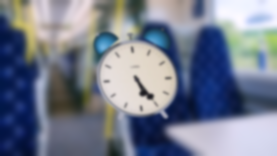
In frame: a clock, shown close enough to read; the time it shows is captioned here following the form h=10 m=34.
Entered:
h=5 m=25
